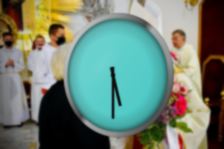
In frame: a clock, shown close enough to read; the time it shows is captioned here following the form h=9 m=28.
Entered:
h=5 m=30
